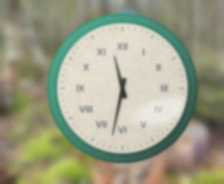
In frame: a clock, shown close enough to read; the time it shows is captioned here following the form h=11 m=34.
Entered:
h=11 m=32
